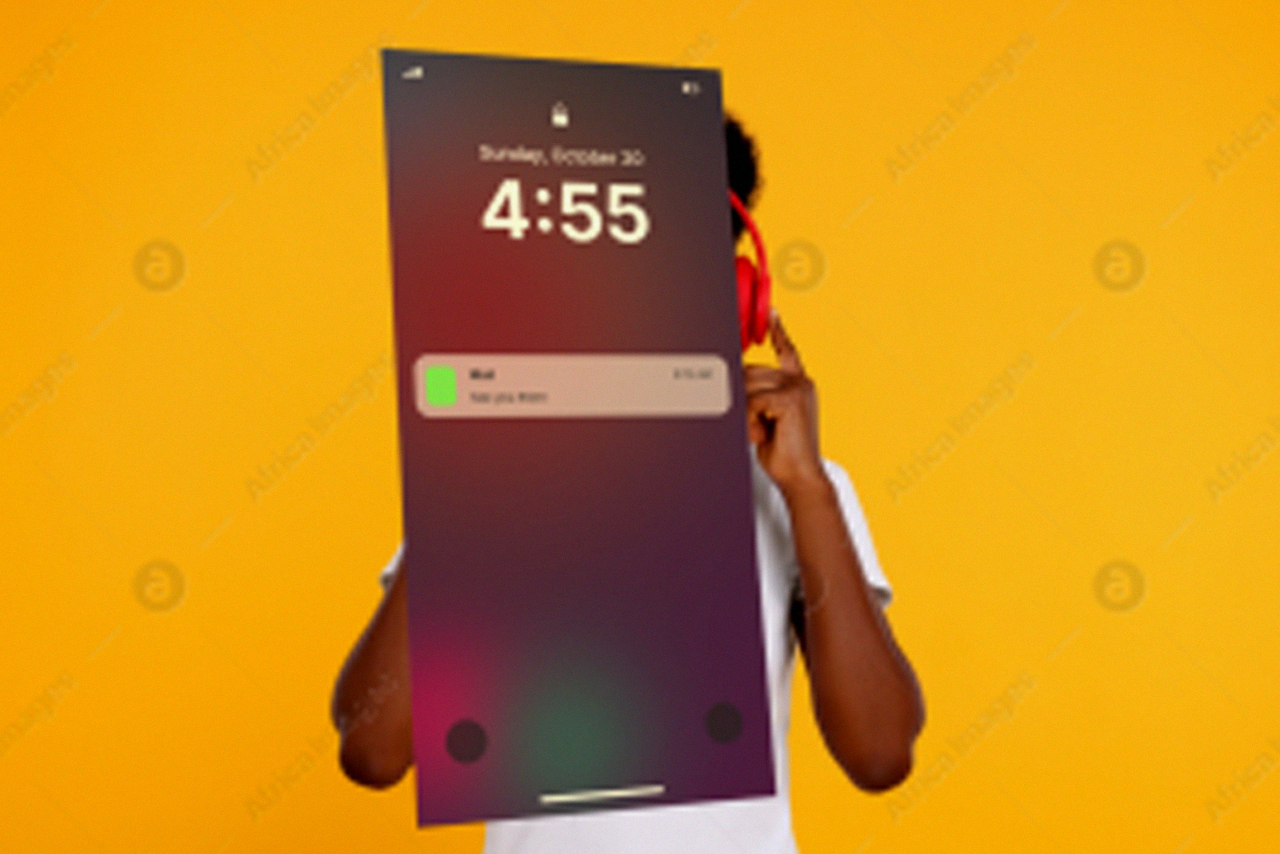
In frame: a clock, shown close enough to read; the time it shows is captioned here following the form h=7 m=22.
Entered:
h=4 m=55
